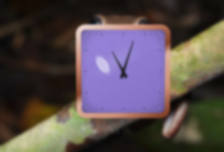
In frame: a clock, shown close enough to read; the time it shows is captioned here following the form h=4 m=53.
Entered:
h=11 m=3
